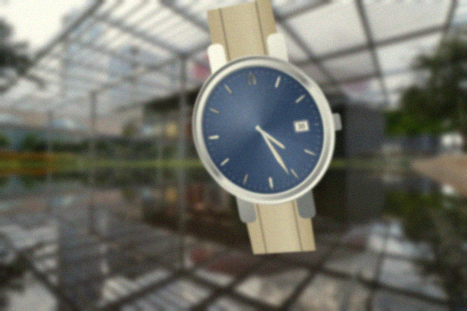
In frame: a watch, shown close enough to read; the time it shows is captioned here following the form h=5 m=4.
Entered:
h=4 m=26
